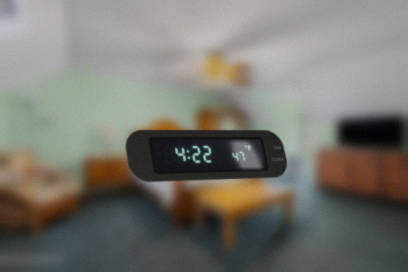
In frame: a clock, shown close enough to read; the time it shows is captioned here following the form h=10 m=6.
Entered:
h=4 m=22
